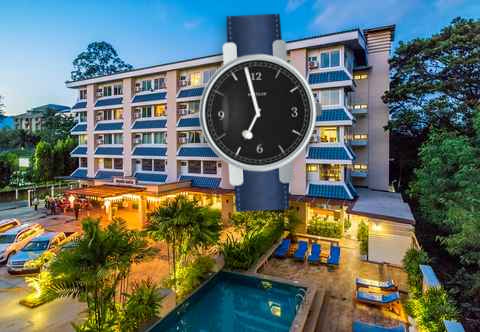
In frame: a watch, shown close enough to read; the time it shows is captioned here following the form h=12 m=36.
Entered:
h=6 m=58
